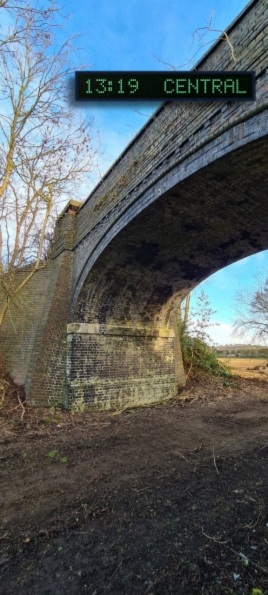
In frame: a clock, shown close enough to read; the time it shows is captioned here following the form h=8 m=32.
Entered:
h=13 m=19
